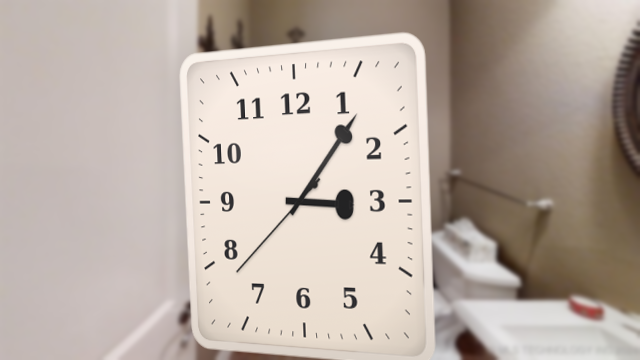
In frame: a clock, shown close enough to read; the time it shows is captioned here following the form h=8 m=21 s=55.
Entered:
h=3 m=6 s=38
